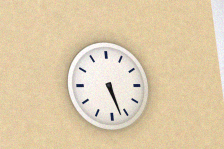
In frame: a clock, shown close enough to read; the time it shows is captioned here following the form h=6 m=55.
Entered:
h=5 m=27
